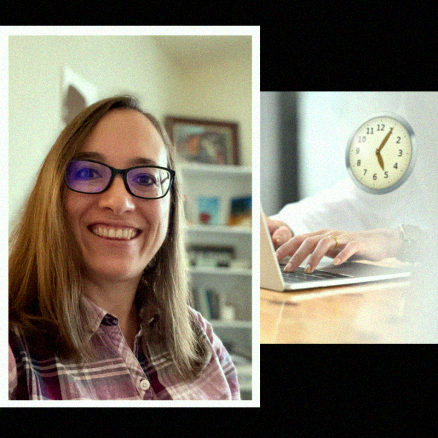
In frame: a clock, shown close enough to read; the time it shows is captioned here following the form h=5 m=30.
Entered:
h=5 m=5
